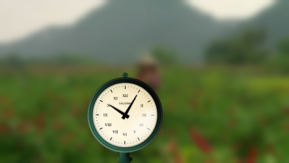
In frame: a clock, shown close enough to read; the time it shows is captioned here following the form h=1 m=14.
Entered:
h=10 m=5
